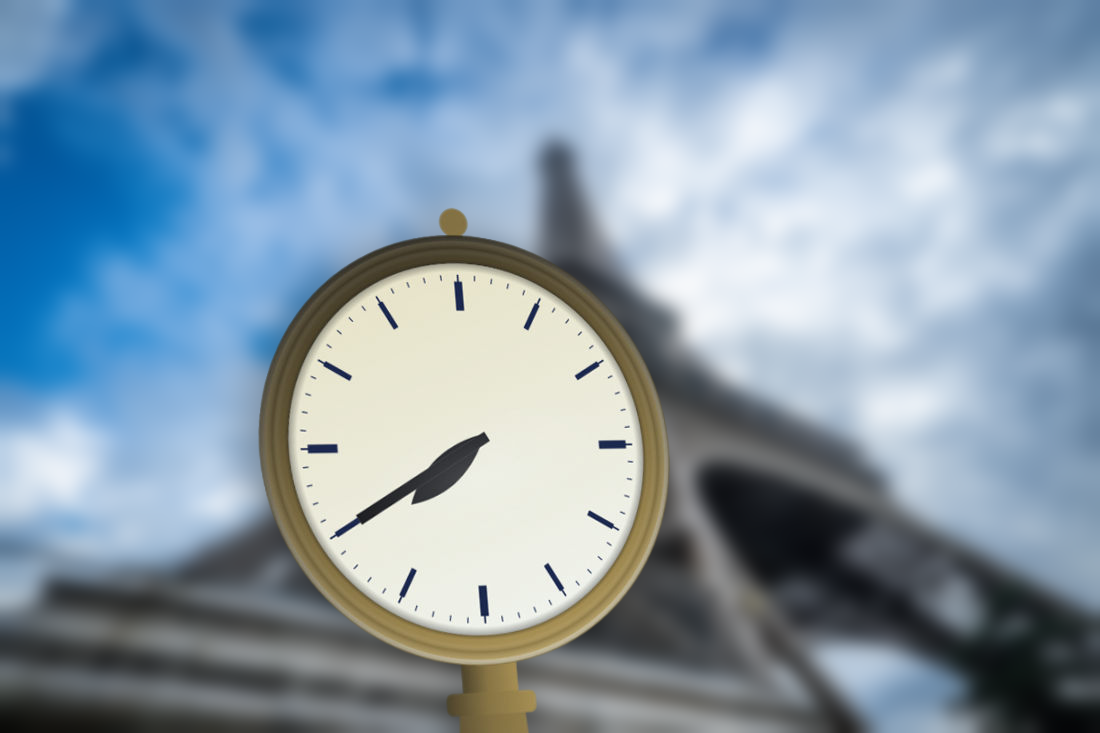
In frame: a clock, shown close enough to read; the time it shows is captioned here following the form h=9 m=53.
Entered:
h=7 m=40
